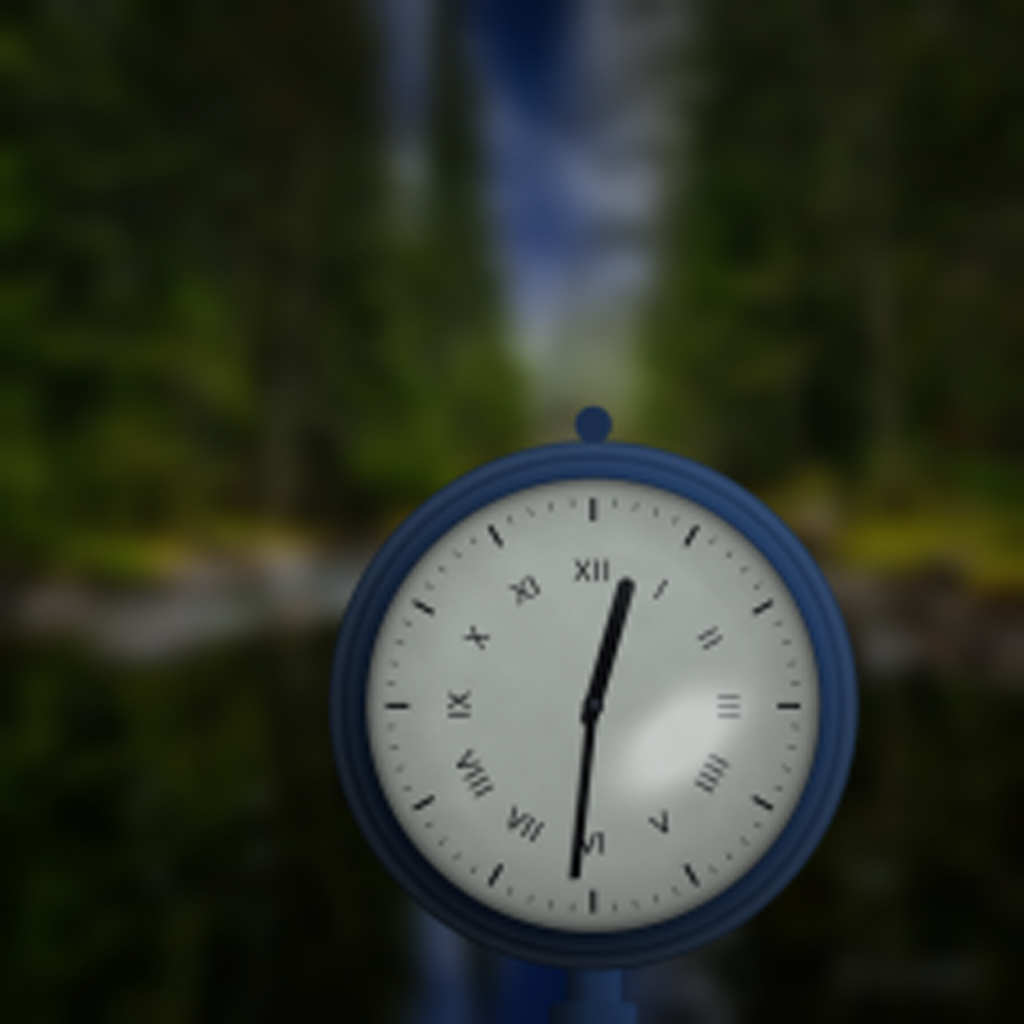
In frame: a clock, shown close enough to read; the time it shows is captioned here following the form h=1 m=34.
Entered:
h=12 m=31
